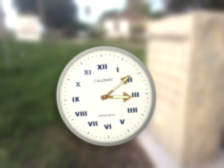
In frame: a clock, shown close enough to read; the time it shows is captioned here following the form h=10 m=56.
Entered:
h=3 m=9
